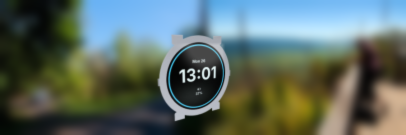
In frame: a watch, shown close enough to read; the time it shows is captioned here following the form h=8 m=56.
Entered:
h=13 m=1
